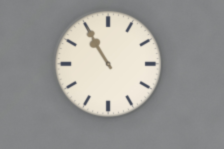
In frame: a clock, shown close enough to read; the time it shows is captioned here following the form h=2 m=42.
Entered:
h=10 m=55
